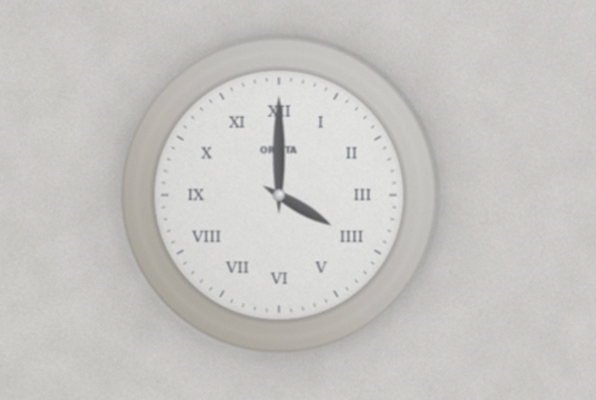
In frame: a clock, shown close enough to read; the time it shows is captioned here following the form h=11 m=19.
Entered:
h=4 m=0
